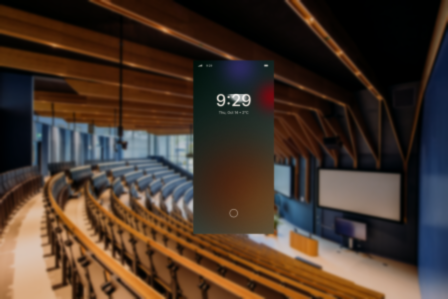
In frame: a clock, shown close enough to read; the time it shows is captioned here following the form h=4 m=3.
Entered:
h=9 m=29
